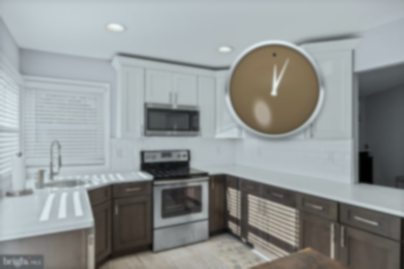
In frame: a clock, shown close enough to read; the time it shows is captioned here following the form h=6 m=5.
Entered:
h=12 m=4
